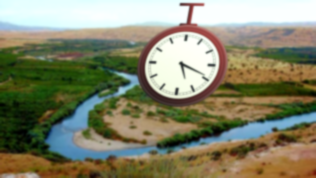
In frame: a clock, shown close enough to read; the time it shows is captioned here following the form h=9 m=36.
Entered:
h=5 m=19
